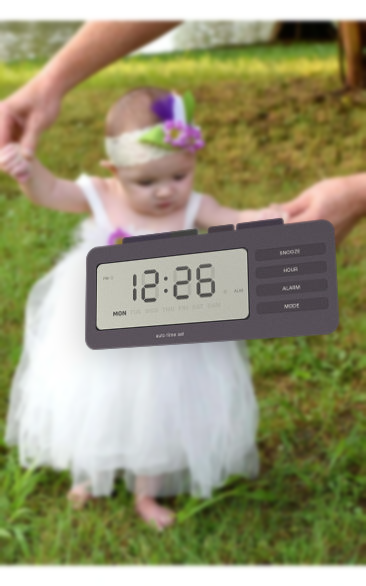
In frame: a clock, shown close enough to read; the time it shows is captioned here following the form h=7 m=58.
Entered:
h=12 m=26
